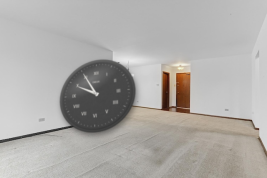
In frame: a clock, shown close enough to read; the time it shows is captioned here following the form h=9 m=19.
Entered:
h=9 m=55
